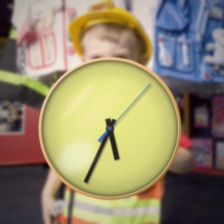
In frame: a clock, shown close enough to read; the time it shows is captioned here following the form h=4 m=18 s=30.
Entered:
h=5 m=34 s=7
